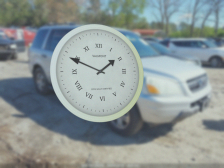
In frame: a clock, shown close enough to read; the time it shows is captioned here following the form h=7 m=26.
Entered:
h=1 m=49
